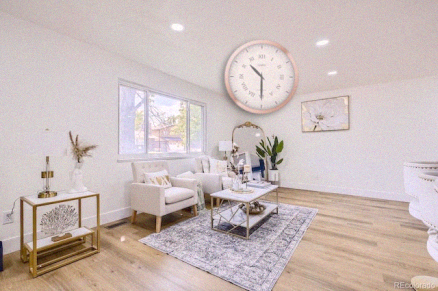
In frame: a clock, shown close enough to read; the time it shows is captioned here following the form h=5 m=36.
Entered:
h=10 m=30
